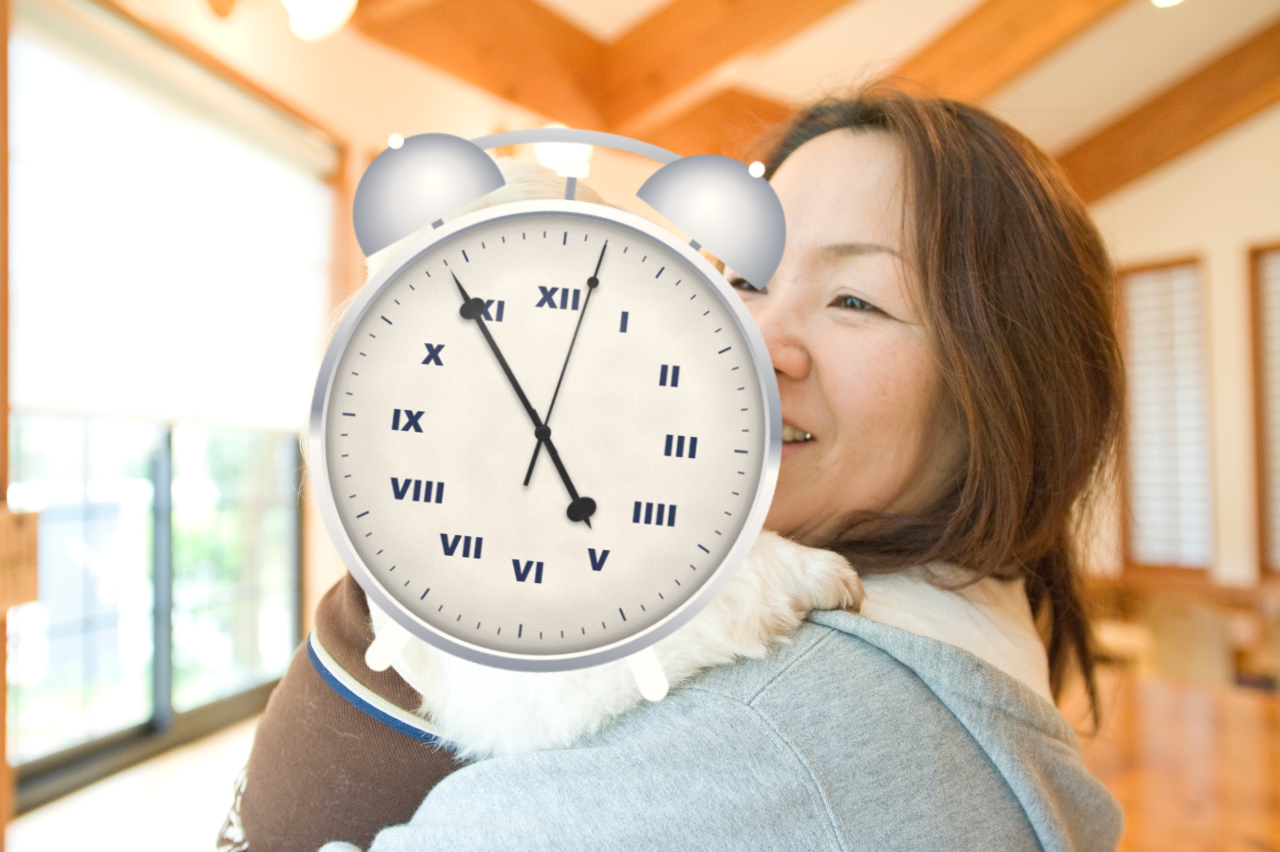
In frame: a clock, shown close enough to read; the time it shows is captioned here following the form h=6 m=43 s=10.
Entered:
h=4 m=54 s=2
